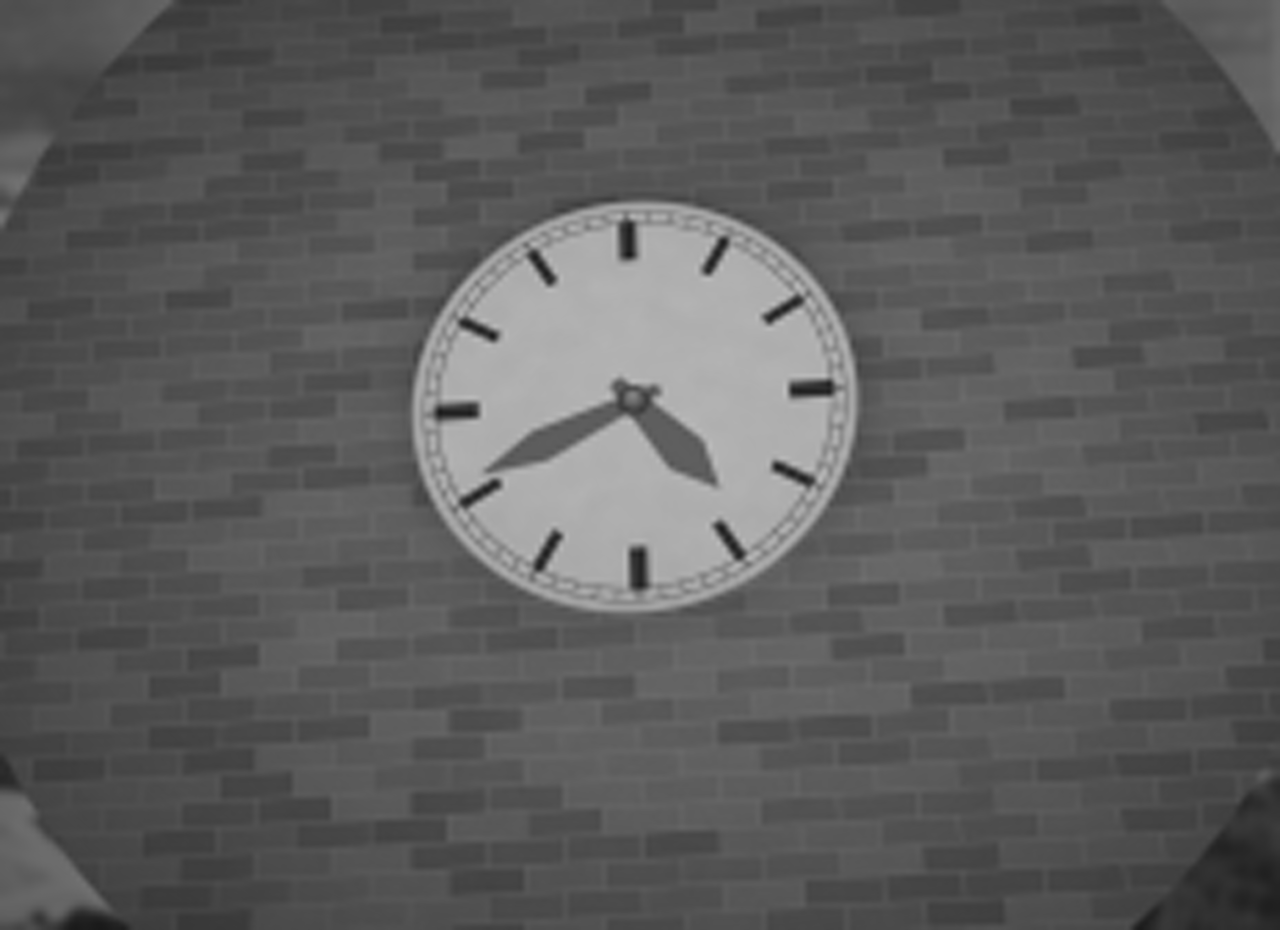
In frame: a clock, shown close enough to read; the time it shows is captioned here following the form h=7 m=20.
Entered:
h=4 m=41
